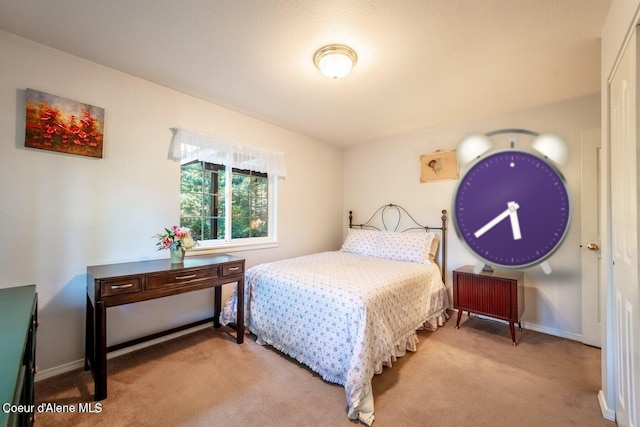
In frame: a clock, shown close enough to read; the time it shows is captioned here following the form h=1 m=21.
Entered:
h=5 m=39
